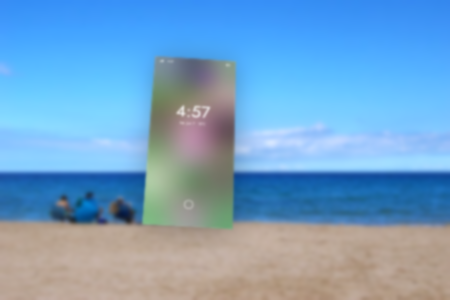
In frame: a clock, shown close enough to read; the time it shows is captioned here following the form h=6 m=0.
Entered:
h=4 m=57
